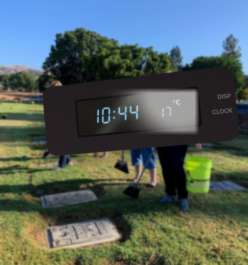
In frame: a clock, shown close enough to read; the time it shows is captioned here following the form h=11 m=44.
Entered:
h=10 m=44
